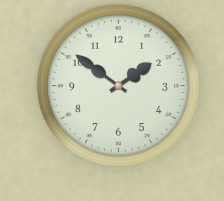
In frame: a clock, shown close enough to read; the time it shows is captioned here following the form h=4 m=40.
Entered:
h=1 m=51
